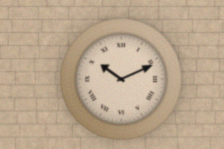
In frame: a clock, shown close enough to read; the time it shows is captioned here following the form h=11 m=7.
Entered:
h=10 m=11
